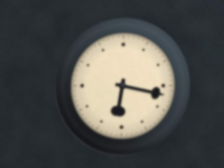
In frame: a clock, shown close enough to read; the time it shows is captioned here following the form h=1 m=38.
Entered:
h=6 m=17
